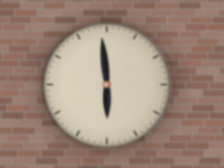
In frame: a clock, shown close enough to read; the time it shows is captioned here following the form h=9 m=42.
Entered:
h=5 m=59
